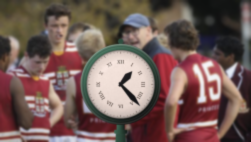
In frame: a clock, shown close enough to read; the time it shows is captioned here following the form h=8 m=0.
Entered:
h=1 m=23
